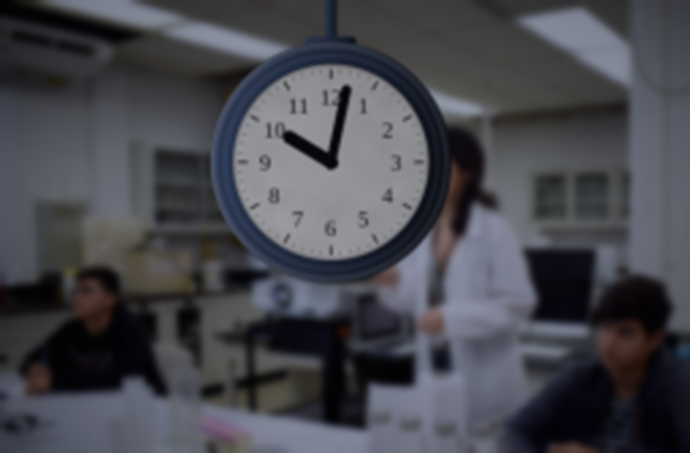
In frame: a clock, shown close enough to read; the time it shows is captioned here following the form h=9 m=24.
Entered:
h=10 m=2
